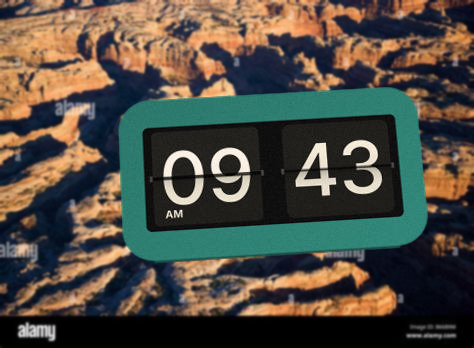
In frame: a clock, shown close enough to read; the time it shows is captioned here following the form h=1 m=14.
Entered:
h=9 m=43
